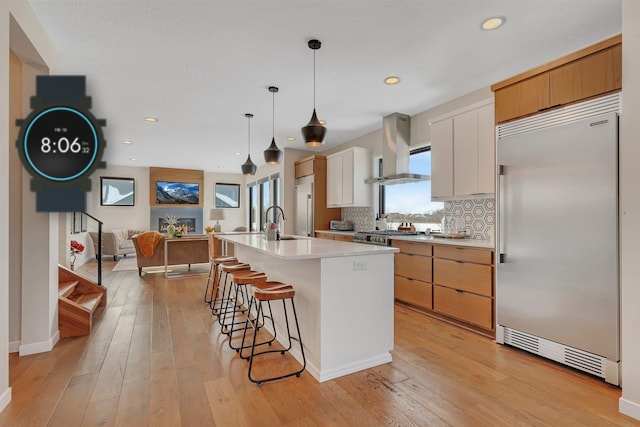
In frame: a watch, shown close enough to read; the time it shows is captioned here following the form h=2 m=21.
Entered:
h=8 m=6
